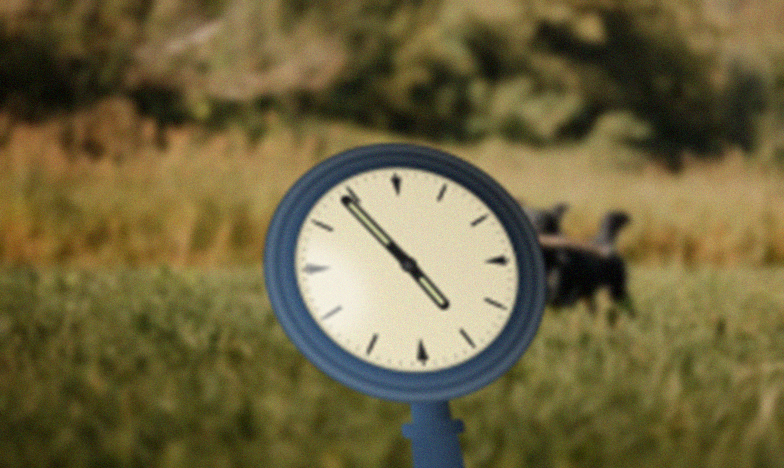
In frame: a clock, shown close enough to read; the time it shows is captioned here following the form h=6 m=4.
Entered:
h=4 m=54
